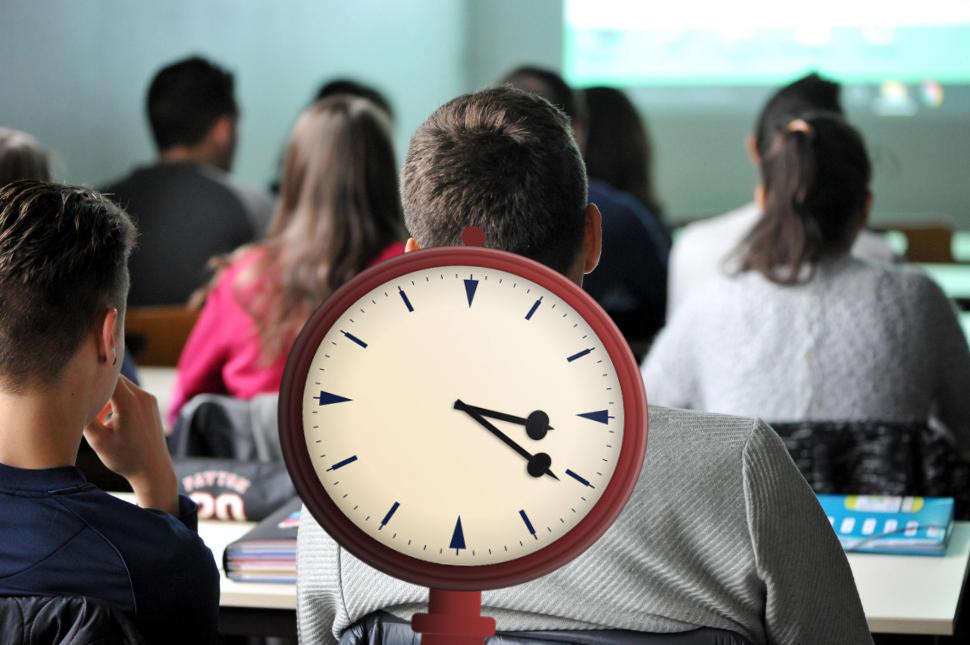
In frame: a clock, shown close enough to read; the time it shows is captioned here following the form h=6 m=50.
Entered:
h=3 m=21
